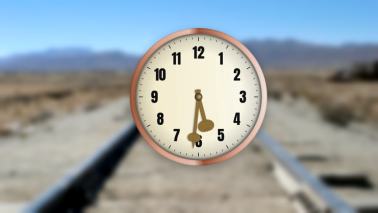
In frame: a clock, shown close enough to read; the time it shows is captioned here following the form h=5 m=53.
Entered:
h=5 m=31
